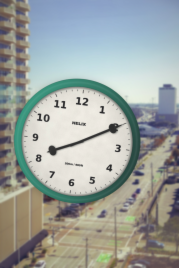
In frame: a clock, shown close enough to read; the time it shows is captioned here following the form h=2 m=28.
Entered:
h=8 m=10
